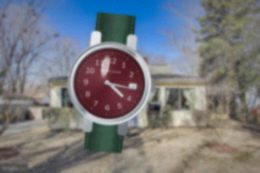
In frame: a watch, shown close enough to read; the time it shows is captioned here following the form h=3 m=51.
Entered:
h=4 m=16
